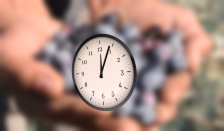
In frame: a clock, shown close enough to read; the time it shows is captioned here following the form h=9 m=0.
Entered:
h=12 m=4
